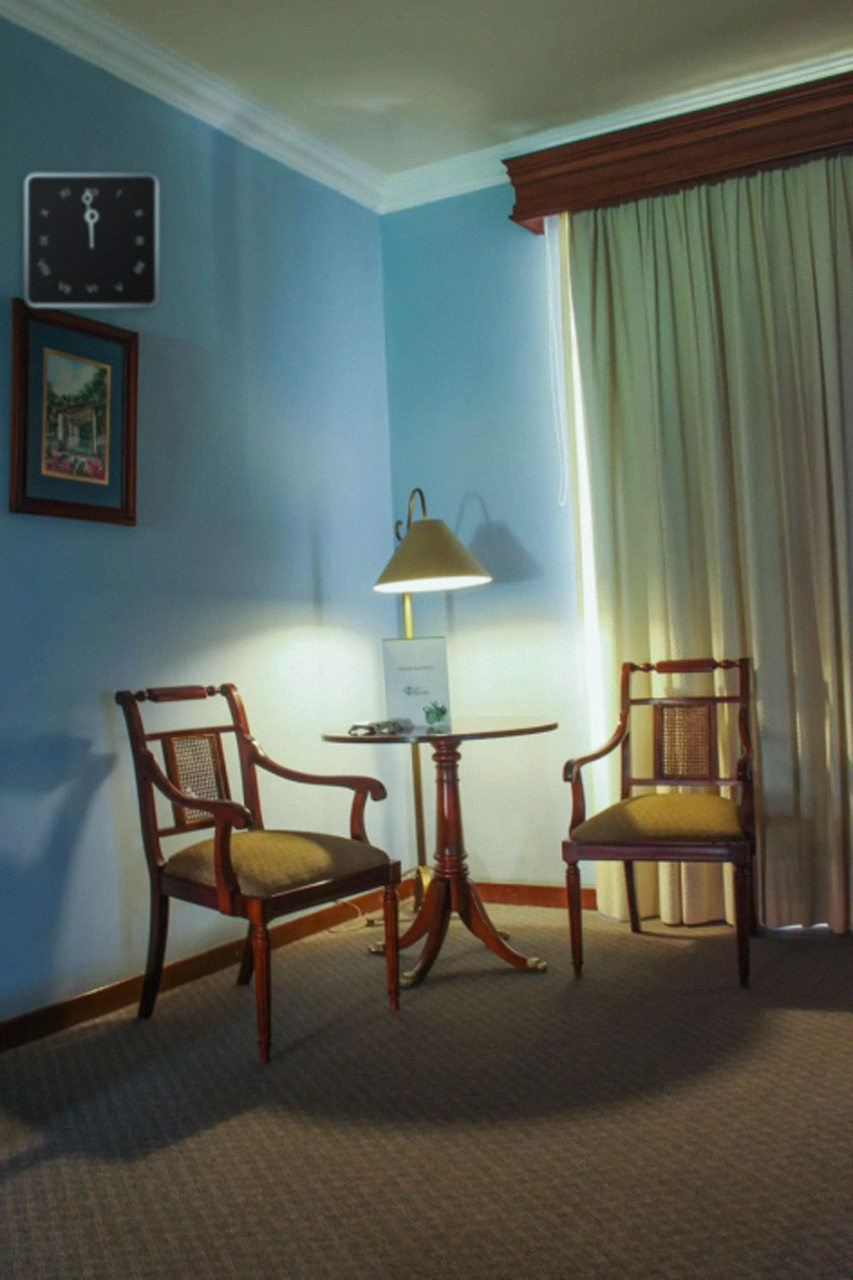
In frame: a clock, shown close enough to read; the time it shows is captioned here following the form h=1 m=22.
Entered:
h=11 m=59
